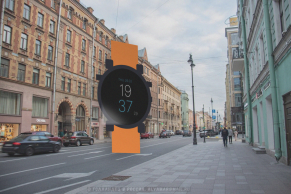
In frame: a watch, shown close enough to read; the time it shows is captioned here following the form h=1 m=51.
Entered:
h=19 m=37
